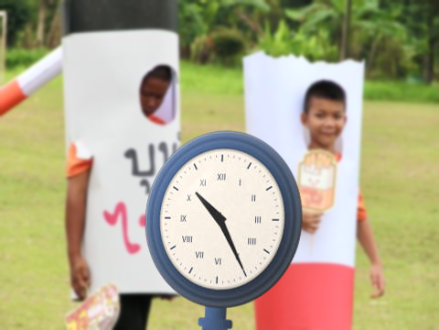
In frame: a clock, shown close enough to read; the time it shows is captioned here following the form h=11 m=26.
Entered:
h=10 m=25
